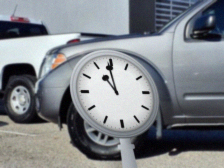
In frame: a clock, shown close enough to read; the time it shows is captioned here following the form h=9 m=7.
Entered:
h=10 m=59
